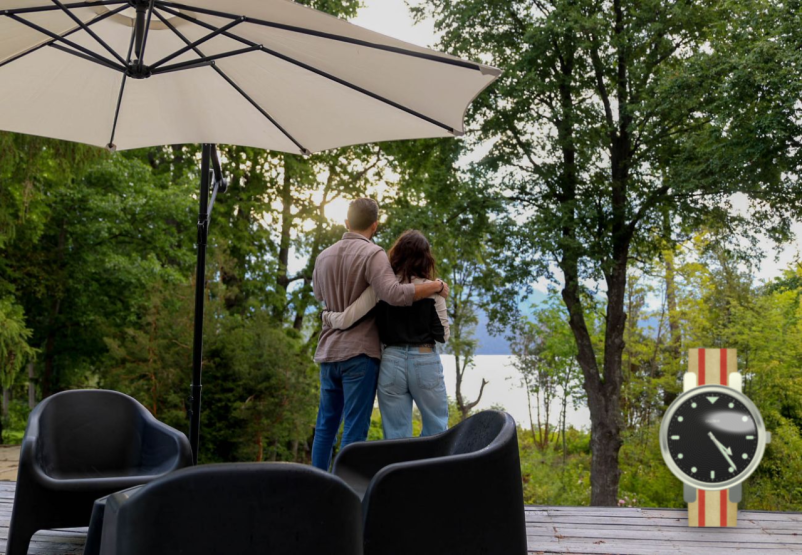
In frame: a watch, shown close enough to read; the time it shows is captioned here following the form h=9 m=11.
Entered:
h=4 m=24
